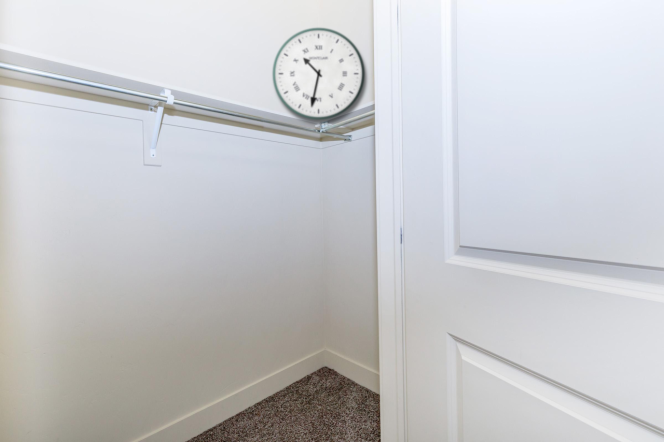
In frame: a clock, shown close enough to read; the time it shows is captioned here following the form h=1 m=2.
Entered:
h=10 m=32
